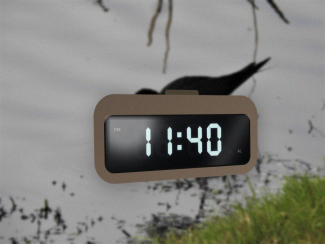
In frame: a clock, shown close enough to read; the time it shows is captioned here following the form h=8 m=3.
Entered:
h=11 m=40
